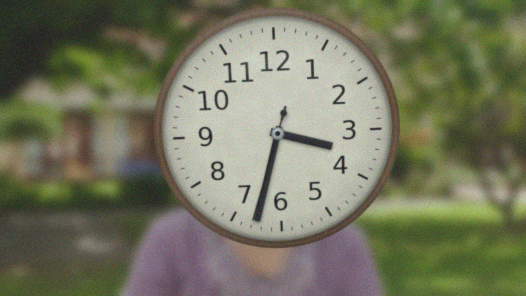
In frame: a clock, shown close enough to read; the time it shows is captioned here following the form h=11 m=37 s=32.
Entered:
h=3 m=32 s=33
